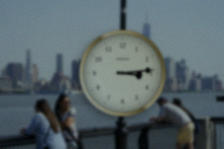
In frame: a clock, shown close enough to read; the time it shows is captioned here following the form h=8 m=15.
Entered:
h=3 m=14
